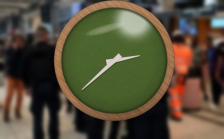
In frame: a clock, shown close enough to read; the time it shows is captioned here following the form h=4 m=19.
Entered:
h=2 m=38
